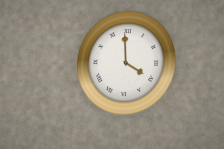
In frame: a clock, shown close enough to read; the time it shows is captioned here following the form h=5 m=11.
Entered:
h=3 m=59
